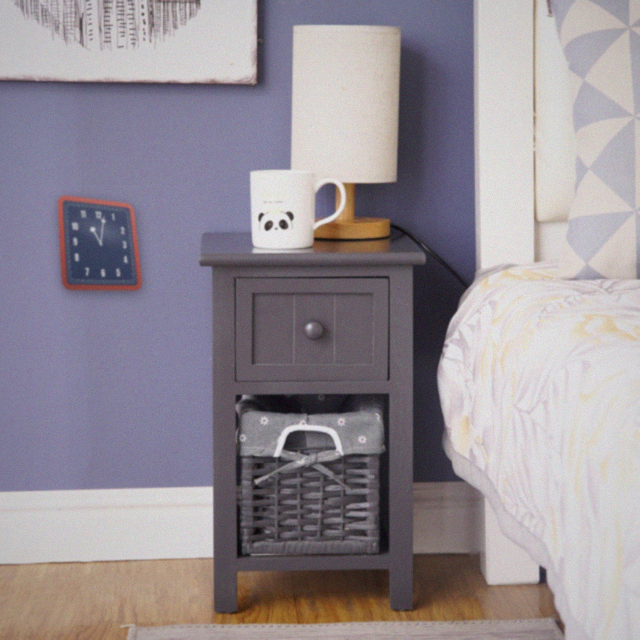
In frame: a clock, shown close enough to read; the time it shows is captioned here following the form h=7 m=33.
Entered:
h=11 m=2
